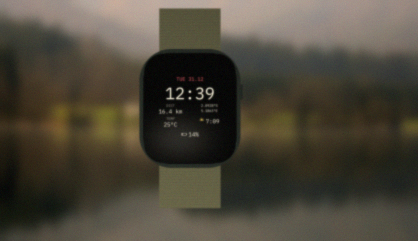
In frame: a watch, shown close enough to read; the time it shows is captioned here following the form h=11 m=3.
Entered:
h=12 m=39
